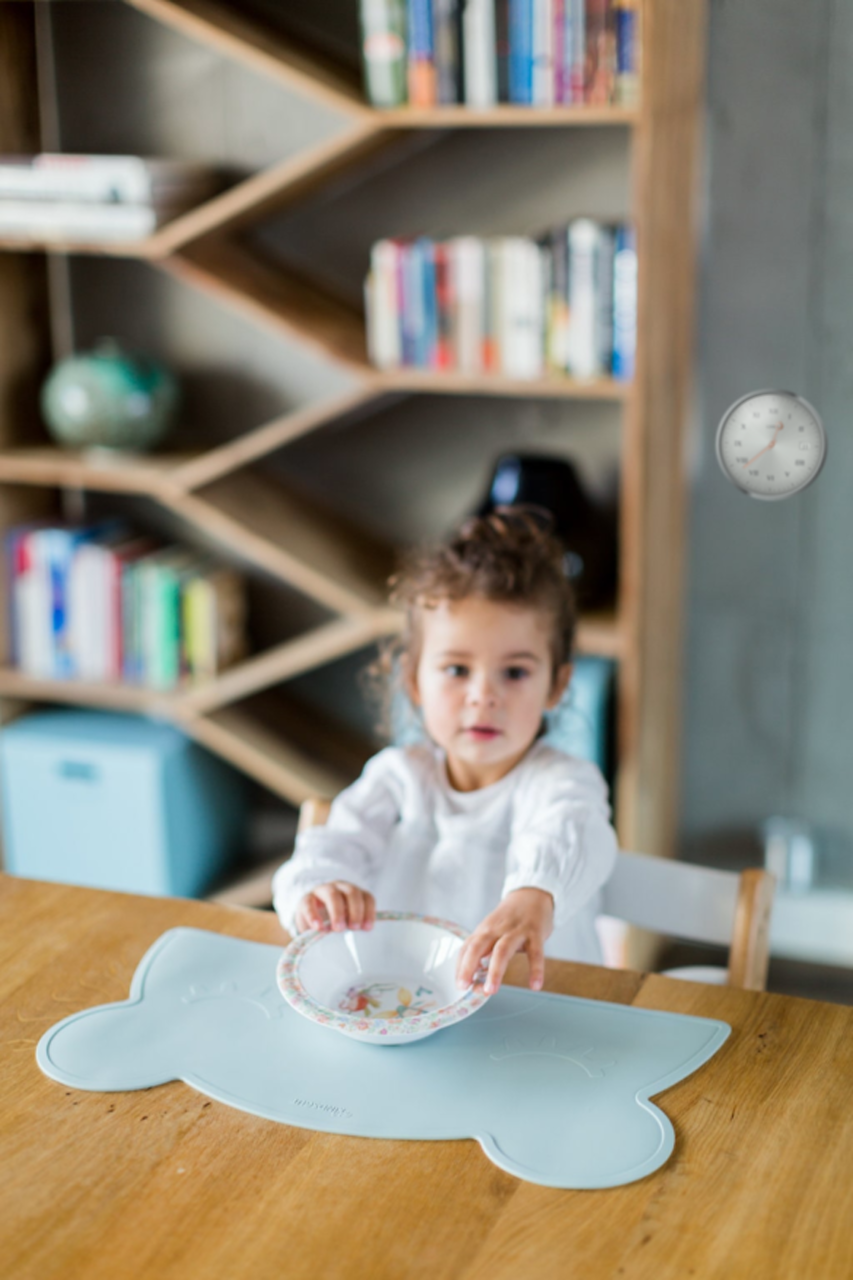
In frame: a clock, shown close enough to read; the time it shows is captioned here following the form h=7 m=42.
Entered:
h=12 m=38
